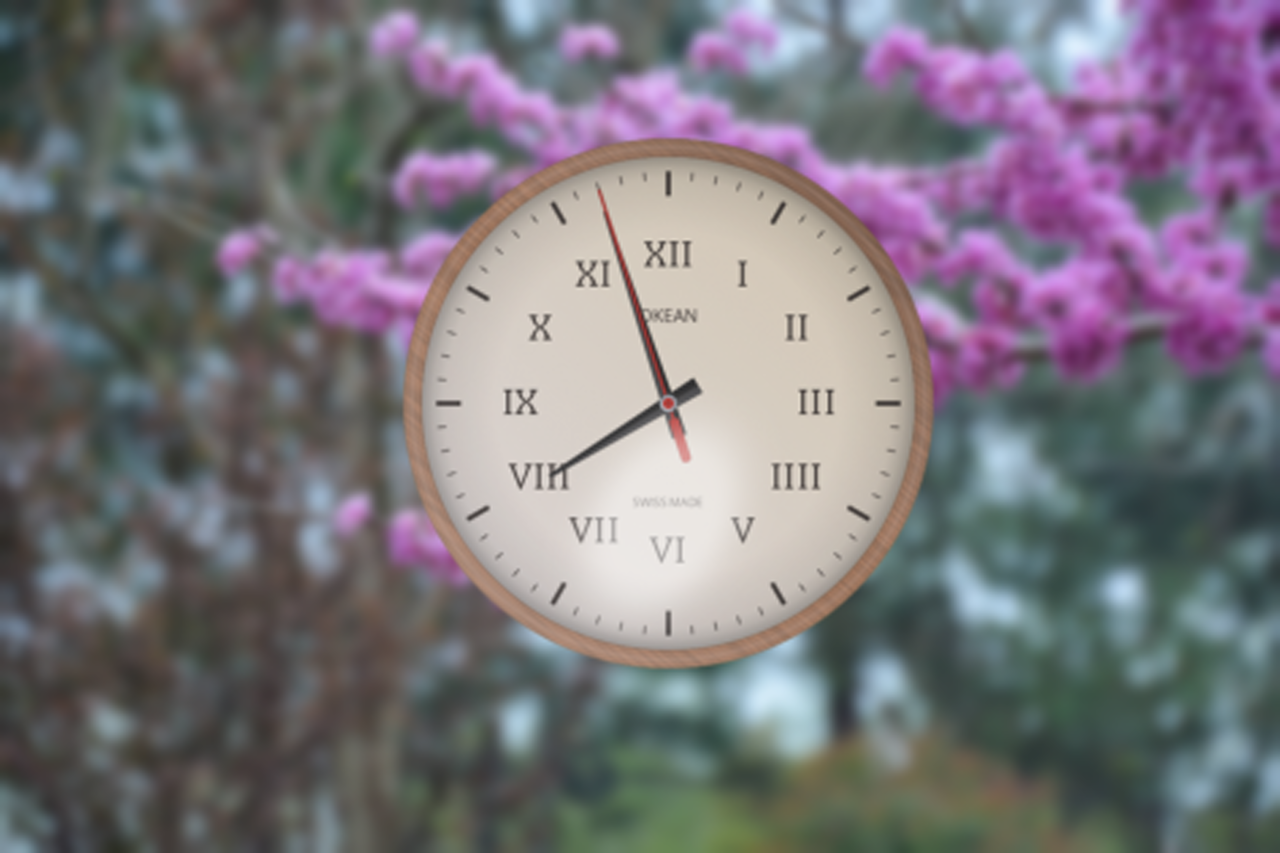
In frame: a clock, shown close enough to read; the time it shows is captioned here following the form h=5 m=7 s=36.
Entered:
h=7 m=56 s=57
